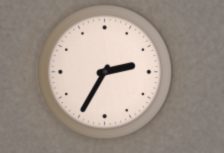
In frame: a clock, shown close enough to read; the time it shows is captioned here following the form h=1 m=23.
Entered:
h=2 m=35
